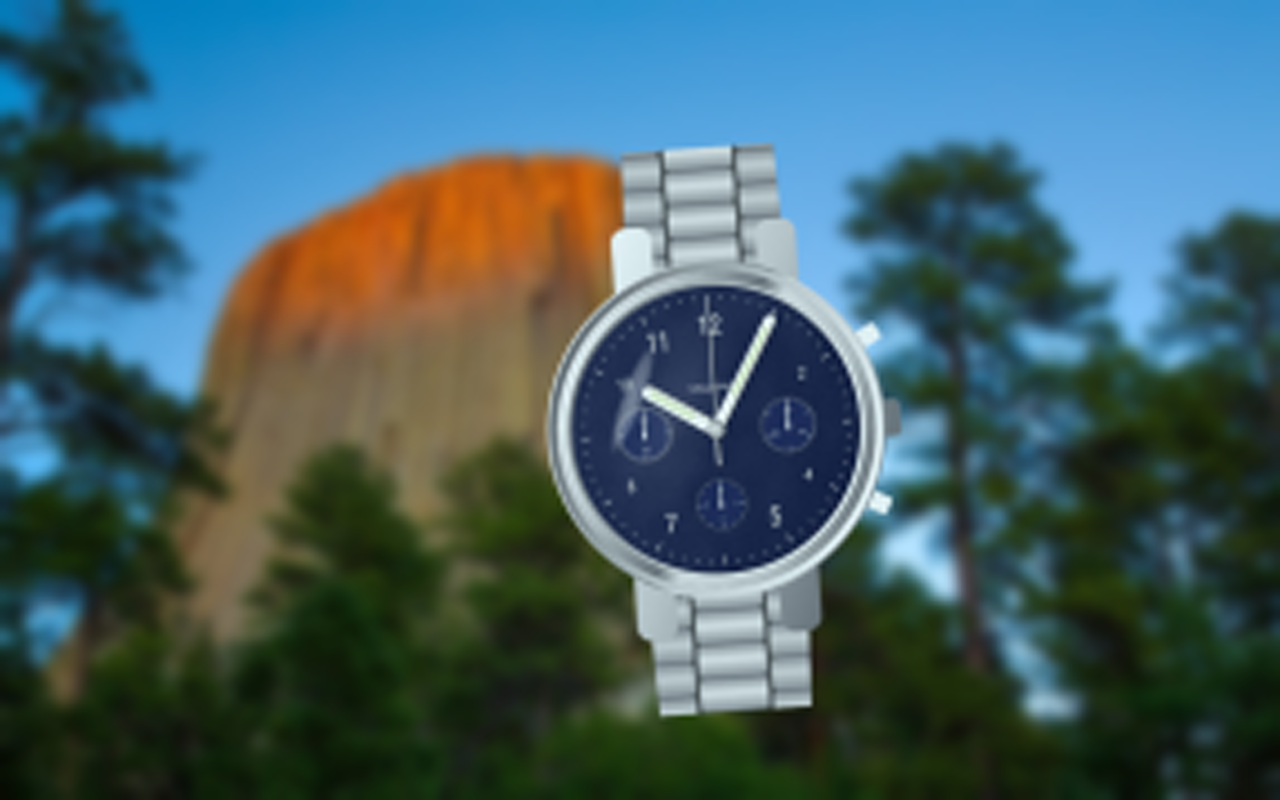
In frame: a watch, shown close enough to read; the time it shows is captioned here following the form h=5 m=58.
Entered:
h=10 m=5
